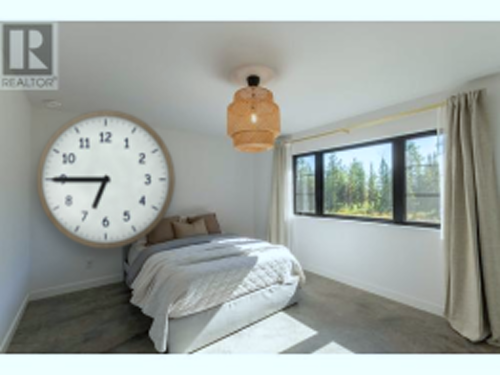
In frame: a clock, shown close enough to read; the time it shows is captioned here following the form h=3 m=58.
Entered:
h=6 m=45
